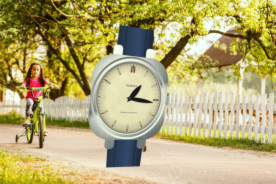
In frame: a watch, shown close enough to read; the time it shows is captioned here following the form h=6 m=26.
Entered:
h=1 m=16
